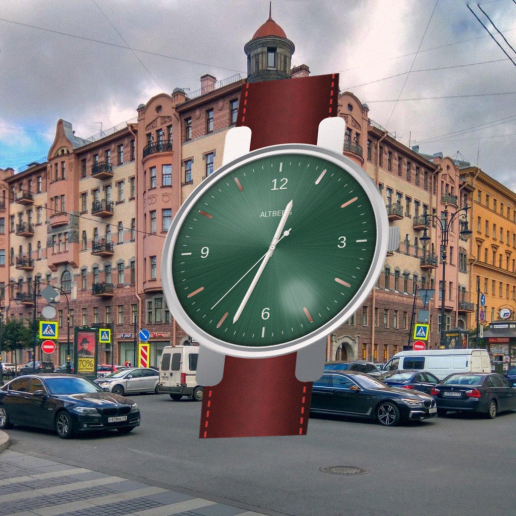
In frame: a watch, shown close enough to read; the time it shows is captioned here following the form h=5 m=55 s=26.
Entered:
h=12 m=33 s=37
